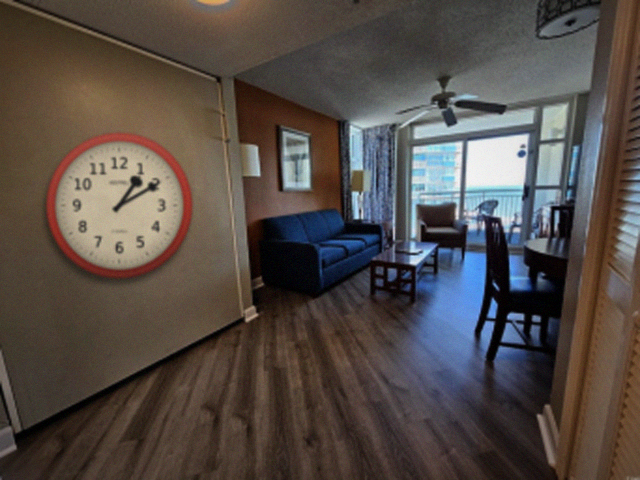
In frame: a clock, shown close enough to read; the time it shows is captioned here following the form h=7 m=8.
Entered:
h=1 m=10
